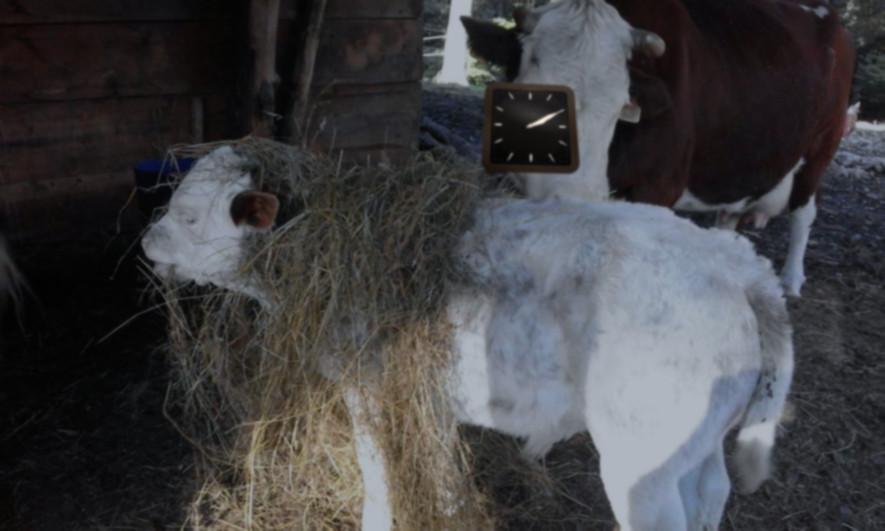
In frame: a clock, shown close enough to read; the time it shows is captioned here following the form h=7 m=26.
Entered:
h=2 m=10
